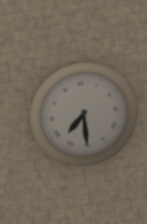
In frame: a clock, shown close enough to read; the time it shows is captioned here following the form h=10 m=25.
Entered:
h=7 m=30
